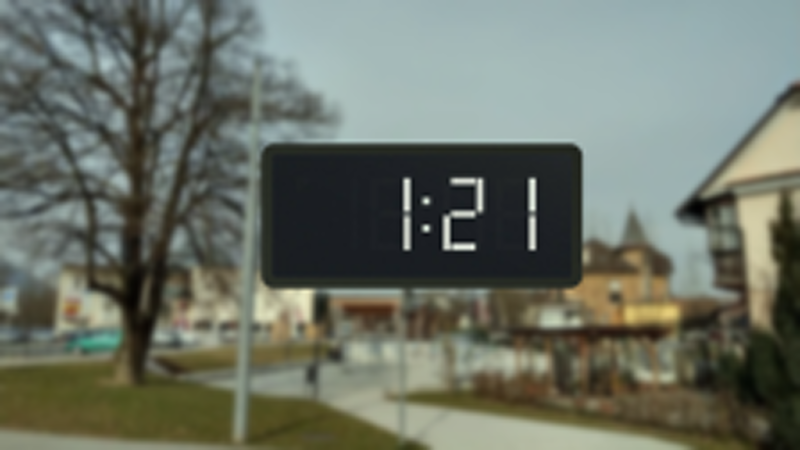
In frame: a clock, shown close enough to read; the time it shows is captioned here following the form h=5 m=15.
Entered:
h=1 m=21
